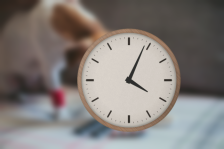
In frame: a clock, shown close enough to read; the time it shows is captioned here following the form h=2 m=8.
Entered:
h=4 m=4
